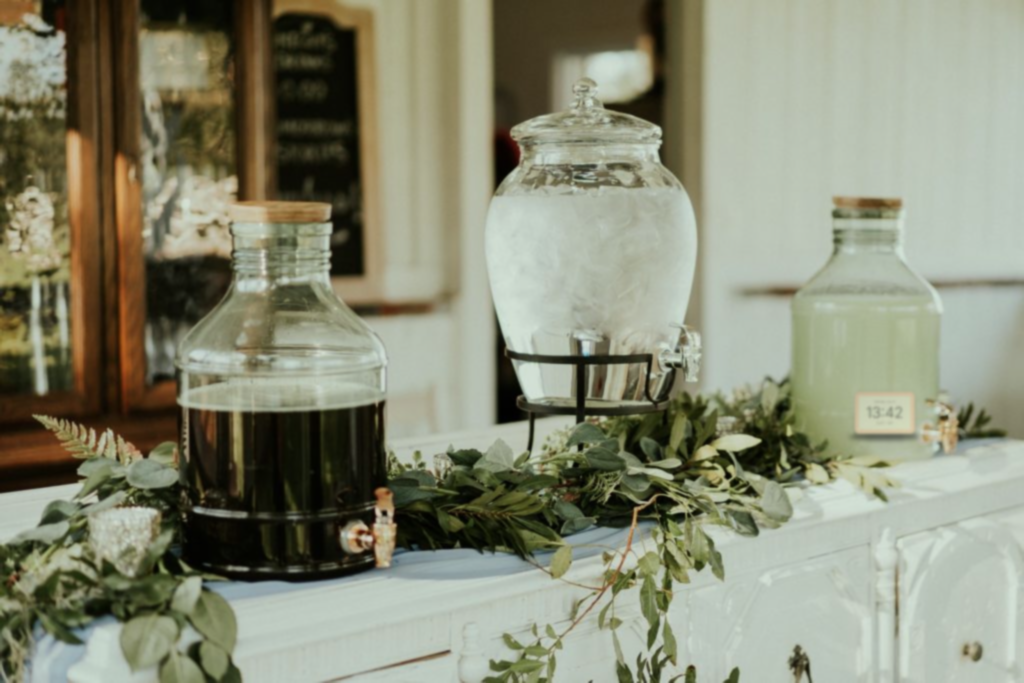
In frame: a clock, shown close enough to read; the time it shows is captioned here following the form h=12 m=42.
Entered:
h=13 m=42
